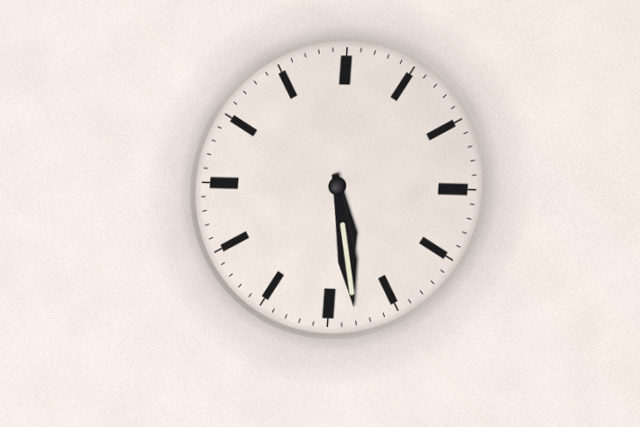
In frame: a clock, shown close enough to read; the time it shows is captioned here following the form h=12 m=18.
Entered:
h=5 m=28
